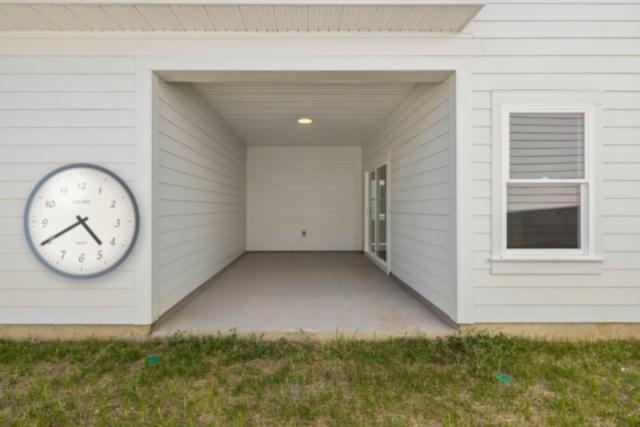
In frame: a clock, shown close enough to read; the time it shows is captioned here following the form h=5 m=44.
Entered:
h=4 m=40
